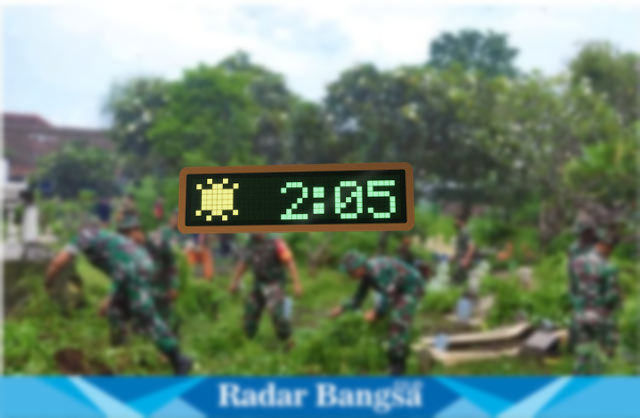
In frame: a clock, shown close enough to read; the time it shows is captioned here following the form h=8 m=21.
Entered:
h=2 m=5
